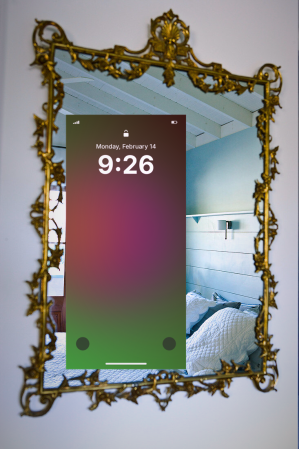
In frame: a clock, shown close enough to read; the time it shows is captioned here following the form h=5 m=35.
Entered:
h=9 m=26
